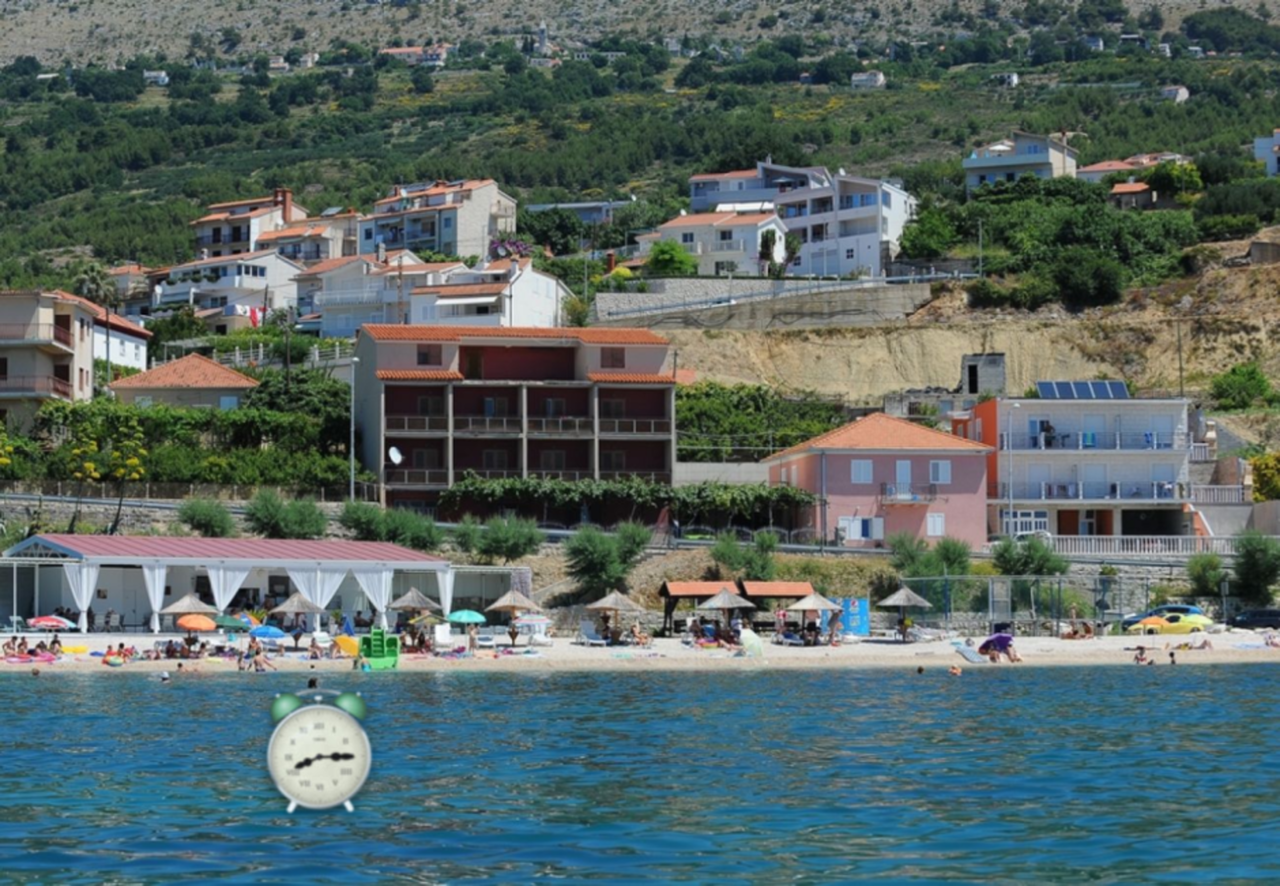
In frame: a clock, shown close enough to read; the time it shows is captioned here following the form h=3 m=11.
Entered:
h=8 m=15
